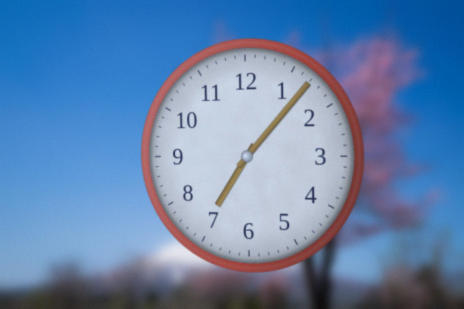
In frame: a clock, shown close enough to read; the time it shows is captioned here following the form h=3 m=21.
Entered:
h=7 m=7
